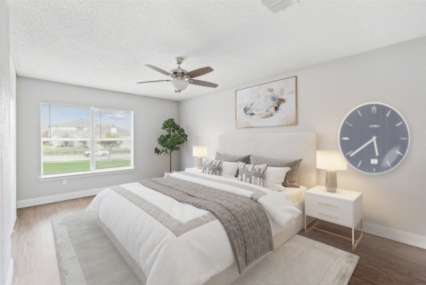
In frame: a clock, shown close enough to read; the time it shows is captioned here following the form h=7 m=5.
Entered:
h=5 m=39
